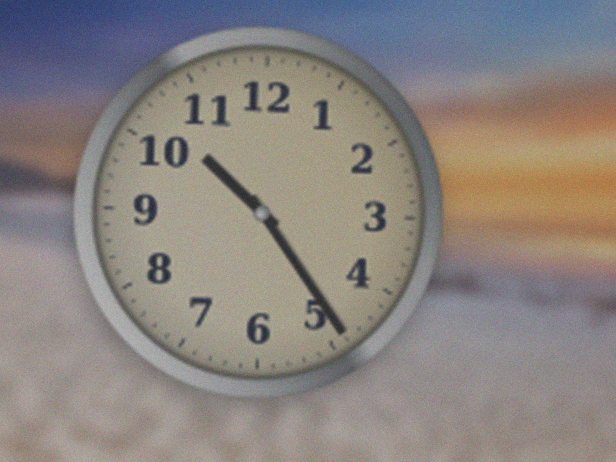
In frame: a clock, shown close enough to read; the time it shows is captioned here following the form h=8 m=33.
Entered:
h=10 m=24
